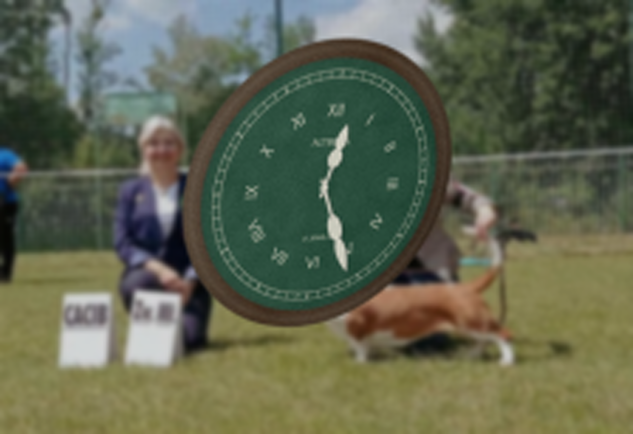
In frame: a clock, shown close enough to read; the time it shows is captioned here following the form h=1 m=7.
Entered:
h=12 m=26
